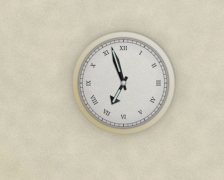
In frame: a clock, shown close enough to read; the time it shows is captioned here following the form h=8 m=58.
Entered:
h=6 m=57
